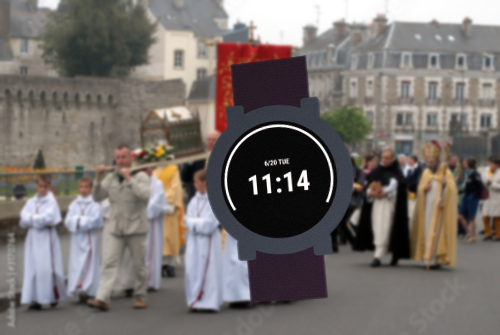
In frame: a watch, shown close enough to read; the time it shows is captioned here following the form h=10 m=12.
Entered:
h=11 m=14
